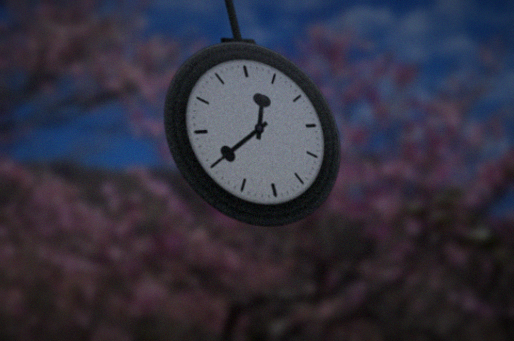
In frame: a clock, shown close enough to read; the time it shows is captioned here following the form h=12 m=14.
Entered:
h=12 m=40
